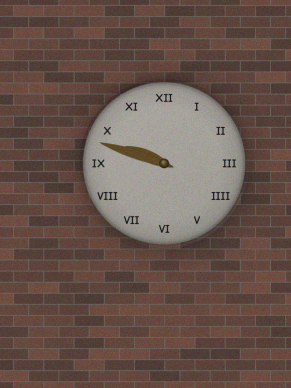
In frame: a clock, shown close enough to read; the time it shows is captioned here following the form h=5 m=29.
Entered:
h=9 m=48
